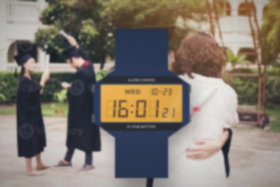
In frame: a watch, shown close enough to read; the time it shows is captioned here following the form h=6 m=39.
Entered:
h=16 m=1
